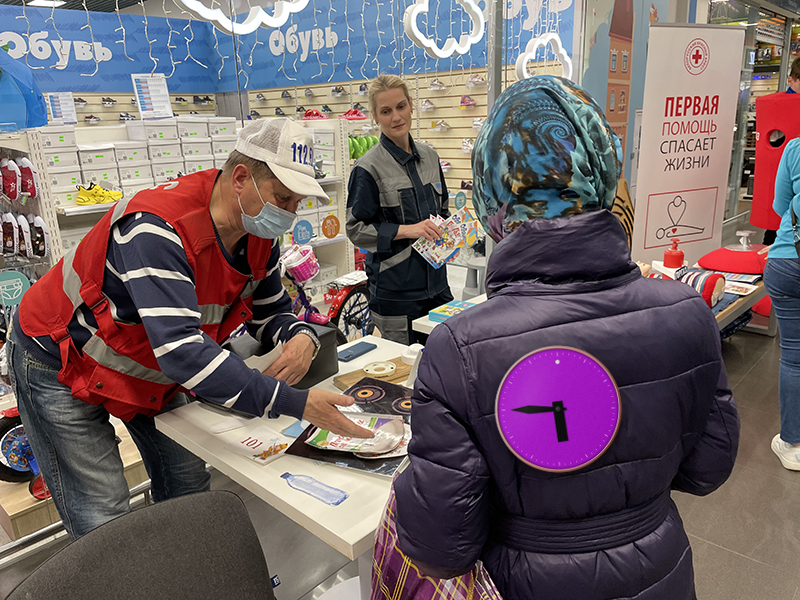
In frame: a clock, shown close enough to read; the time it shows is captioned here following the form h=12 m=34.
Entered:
h=5 m=45
